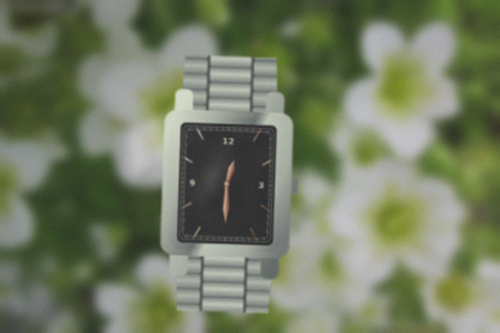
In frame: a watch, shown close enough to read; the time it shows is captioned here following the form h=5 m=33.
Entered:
h=12 m=30
